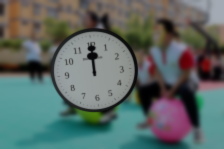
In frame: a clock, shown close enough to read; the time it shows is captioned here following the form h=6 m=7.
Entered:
h=12 m=0
